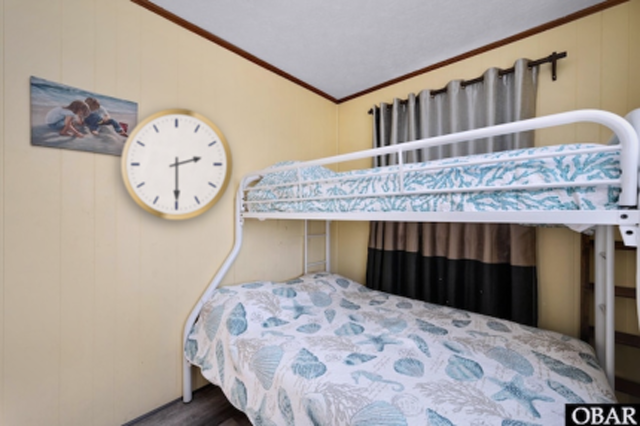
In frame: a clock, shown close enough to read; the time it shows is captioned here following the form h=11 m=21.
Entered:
h=2 m=30
